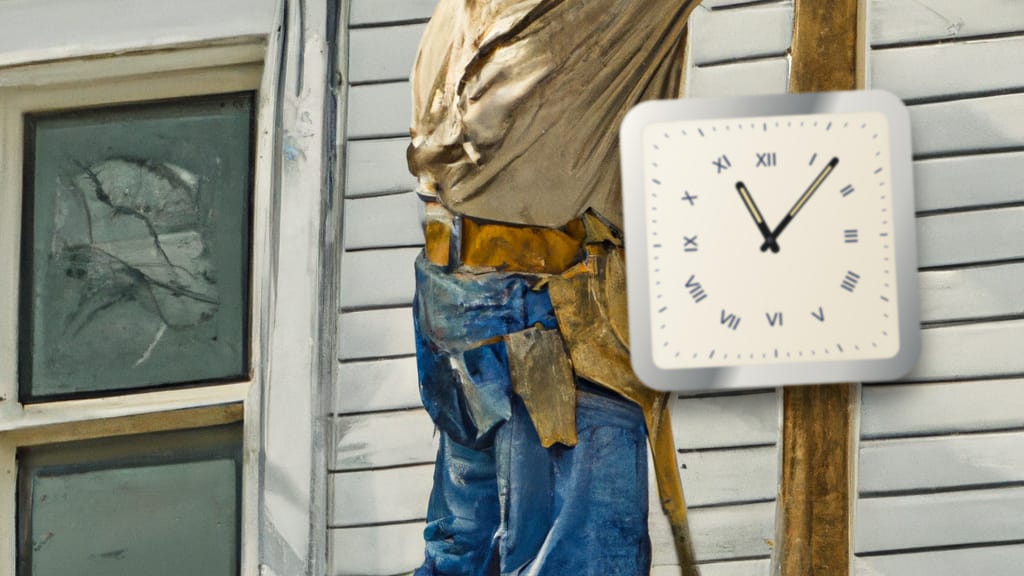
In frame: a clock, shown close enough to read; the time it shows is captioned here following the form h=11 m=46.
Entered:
h=11 m=7
